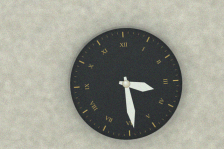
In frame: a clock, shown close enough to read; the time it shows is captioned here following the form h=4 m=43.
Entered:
h=3 m=29
